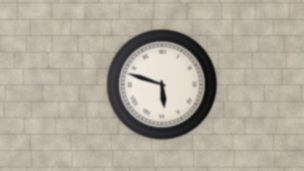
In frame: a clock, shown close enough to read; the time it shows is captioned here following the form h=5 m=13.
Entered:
h=5 m=48
